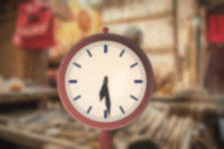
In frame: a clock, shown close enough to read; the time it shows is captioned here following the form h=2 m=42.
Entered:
h=6 m=29
